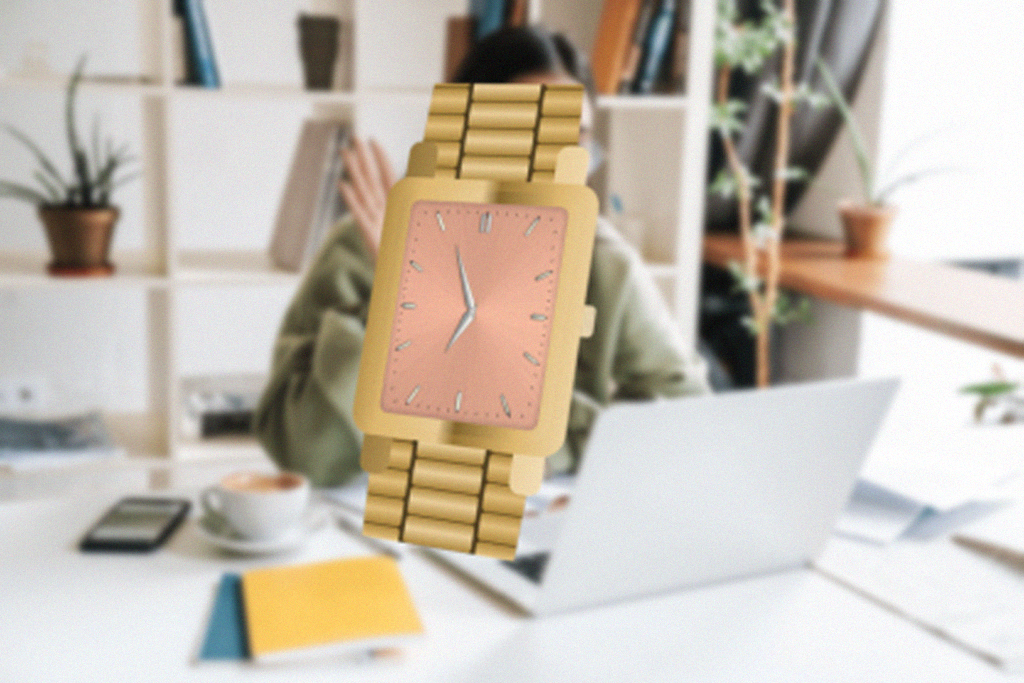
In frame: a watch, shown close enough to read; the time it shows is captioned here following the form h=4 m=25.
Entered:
h=6 m=56
